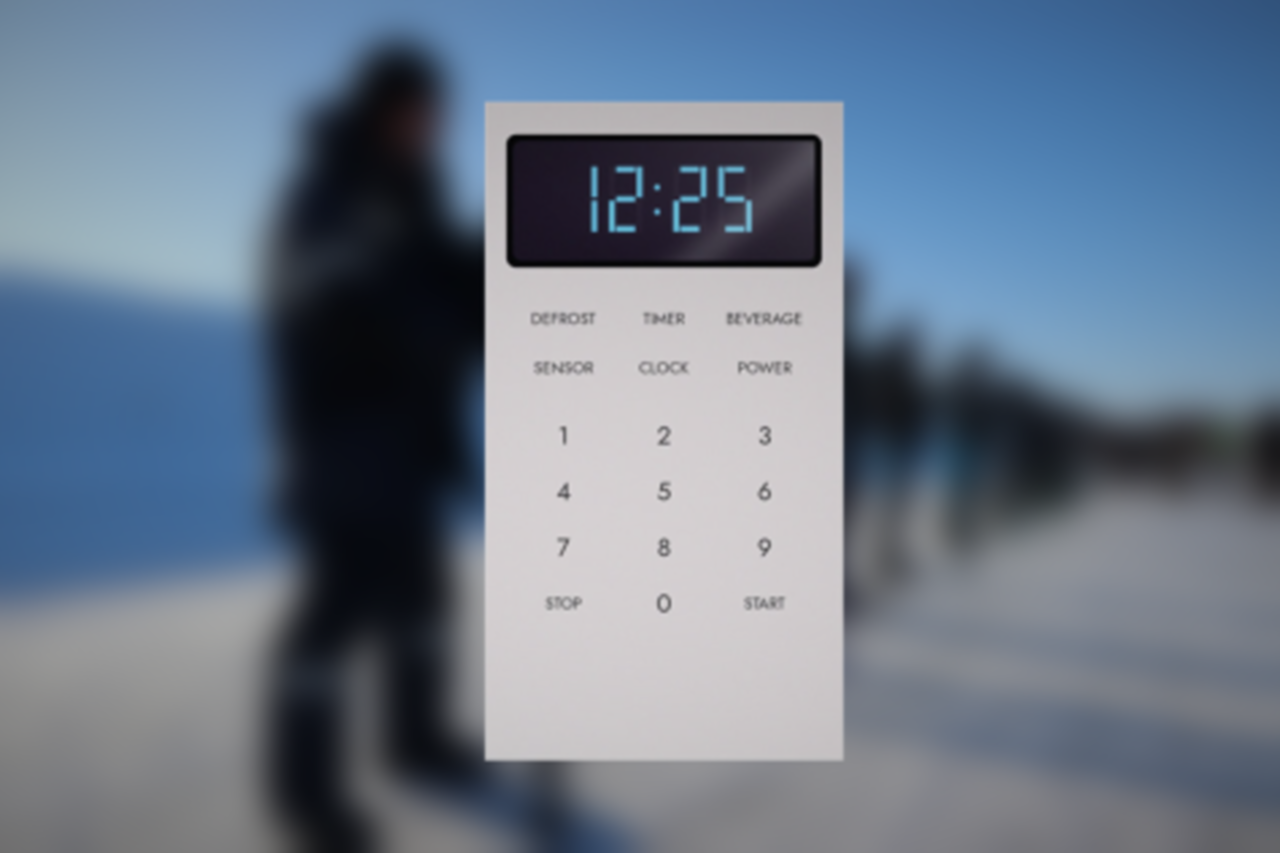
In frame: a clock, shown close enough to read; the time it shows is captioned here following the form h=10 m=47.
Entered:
h=12 m=25
